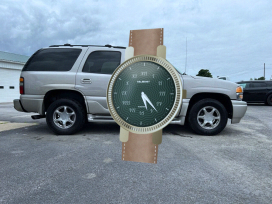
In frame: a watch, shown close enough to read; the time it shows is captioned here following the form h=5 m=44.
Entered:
h=5 m=23
